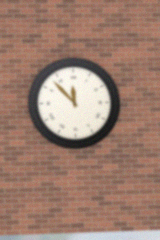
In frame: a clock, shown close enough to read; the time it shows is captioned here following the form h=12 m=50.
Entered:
h=11 m=53
